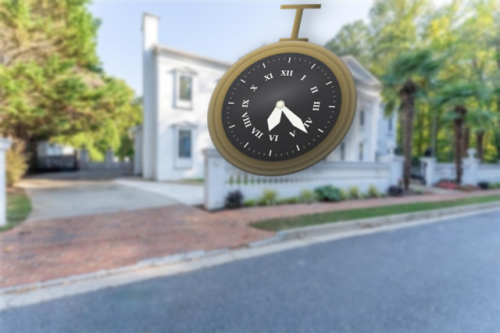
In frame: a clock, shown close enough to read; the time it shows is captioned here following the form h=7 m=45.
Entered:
h=6 m=22
